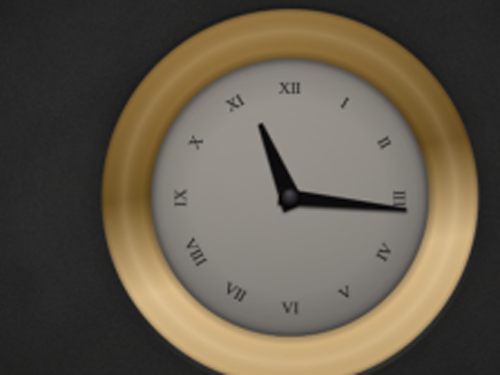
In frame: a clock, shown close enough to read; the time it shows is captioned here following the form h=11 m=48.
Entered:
h=11 m=16
